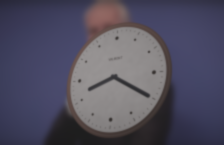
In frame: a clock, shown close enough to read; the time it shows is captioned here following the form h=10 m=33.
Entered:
h=8 m=20
